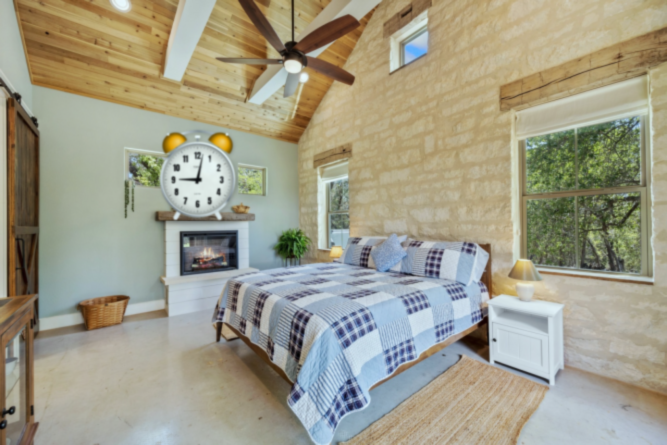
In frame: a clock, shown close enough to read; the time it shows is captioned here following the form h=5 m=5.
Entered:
h=9 m=2
